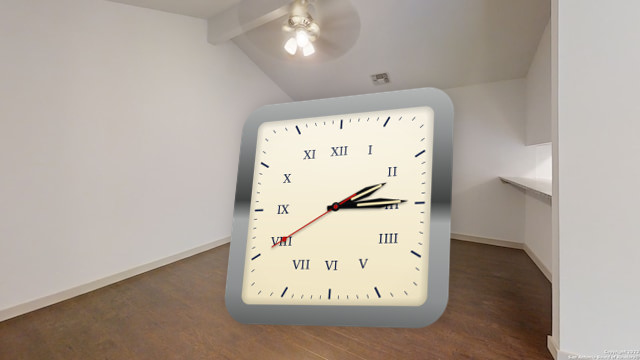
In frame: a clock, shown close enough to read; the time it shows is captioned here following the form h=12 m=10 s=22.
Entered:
h=2 m=14 s=40
